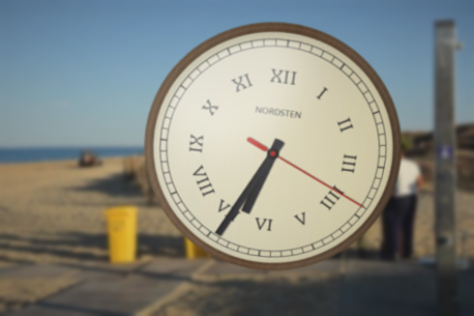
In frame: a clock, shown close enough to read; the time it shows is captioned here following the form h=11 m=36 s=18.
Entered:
h=6 m=34 s=19
